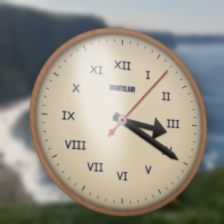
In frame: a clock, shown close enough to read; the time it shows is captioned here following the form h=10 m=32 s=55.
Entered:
h=3 m=20 s=7
